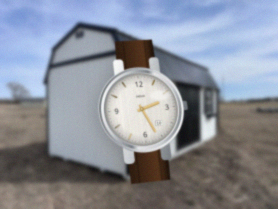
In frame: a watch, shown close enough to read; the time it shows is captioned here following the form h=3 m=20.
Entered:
h=2 m=26
